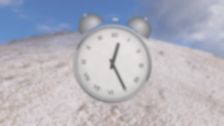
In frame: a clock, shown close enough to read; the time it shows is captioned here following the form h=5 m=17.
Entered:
h=12 m=25
